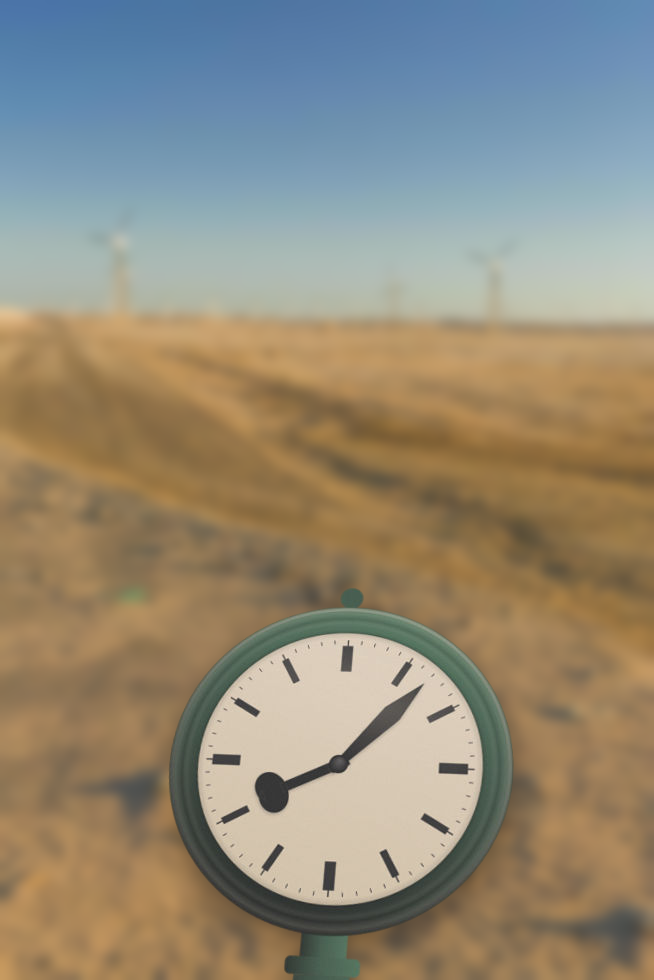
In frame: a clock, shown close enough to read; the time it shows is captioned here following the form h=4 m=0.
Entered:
h=8 m=7
